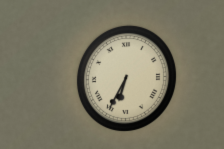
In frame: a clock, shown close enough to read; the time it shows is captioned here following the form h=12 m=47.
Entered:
h=6 m=35
